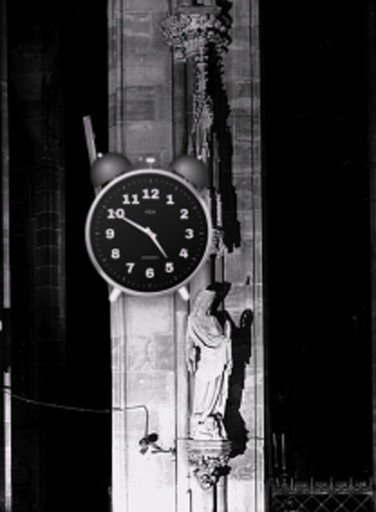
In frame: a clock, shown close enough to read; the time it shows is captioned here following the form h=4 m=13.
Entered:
h=4 m=50
